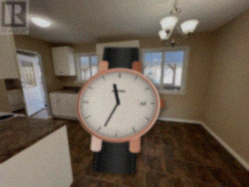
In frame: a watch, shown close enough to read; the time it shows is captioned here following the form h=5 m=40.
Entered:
h=11 m=34
